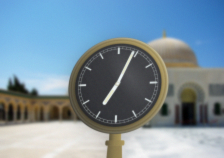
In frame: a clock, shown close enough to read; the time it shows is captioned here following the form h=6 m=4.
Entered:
h=7 m=4
